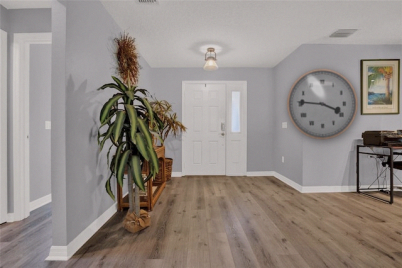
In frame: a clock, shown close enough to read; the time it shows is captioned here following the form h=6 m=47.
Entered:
h=3 m=46
